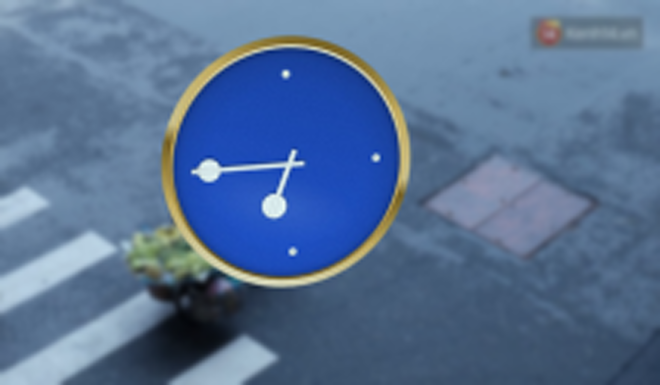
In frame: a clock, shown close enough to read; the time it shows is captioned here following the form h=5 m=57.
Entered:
h=6 m=45
